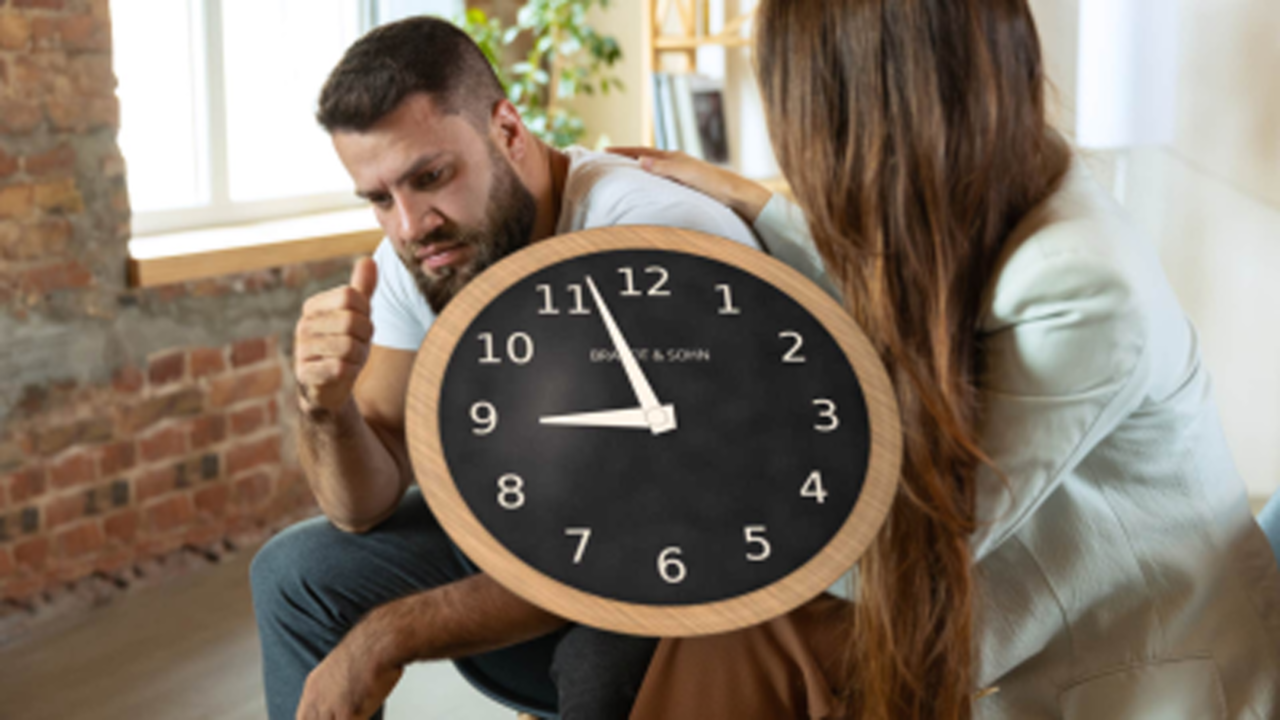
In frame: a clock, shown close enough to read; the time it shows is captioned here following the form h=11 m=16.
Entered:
h=8 m=57
